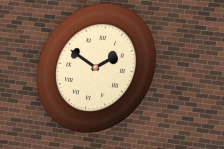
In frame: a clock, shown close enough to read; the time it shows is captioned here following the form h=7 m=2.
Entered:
h=1 m=49
